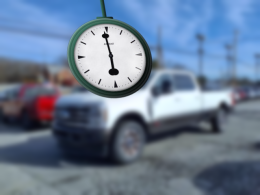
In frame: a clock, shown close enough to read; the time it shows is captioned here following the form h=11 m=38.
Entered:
h=5 m=59
